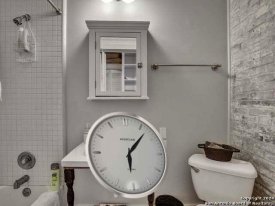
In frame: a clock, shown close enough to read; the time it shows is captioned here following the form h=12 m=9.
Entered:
h=6 m=7
